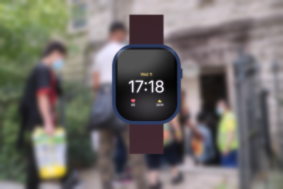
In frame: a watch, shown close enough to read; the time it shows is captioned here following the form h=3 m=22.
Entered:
h=17 m=18
